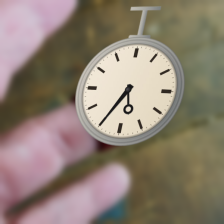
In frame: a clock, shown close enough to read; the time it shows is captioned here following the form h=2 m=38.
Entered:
h=5 m=35
